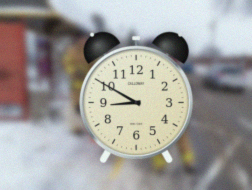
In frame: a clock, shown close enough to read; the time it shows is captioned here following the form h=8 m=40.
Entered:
h=8 m=50
